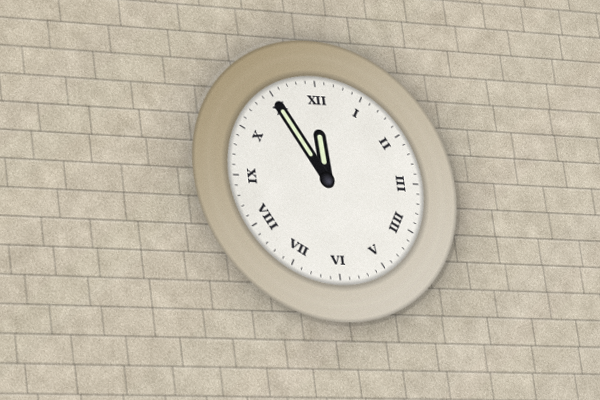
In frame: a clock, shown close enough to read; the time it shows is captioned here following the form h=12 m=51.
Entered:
h=11 m=55
